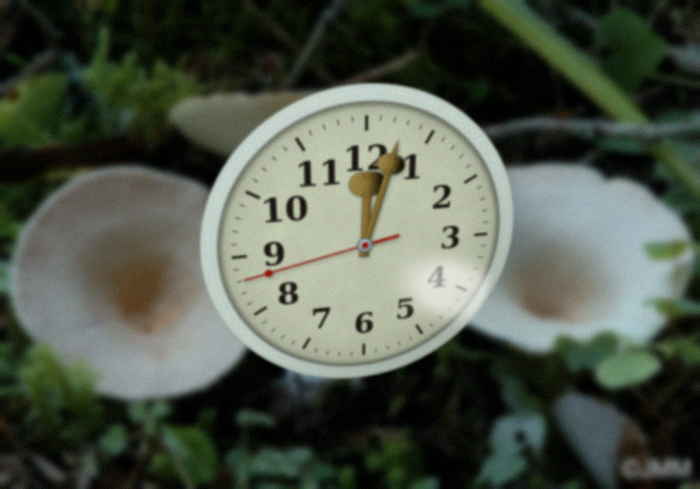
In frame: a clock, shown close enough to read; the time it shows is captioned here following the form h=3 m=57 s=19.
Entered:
h=12 m=2 s=43
